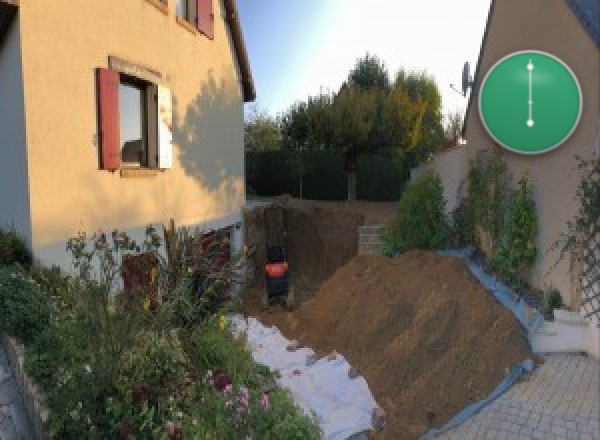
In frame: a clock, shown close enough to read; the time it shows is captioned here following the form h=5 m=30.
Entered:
h=6 m=0
